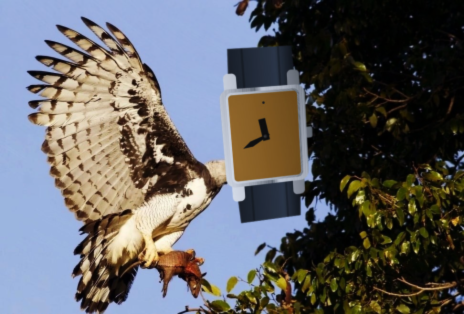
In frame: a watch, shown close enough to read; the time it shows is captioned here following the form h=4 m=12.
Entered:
h=11 m=41
